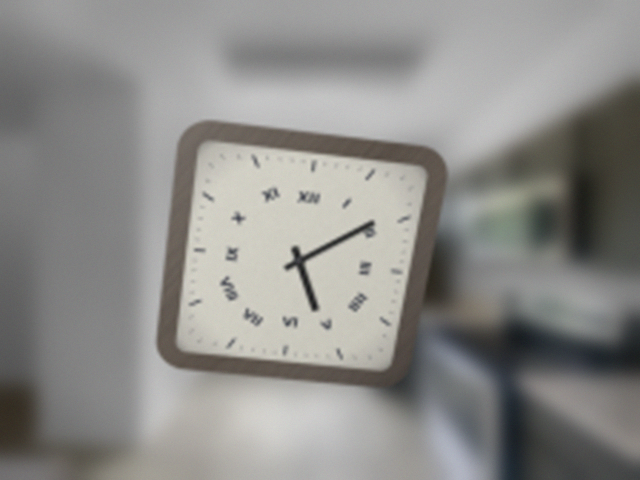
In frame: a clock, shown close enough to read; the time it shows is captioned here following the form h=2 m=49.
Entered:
h=5 m=9
